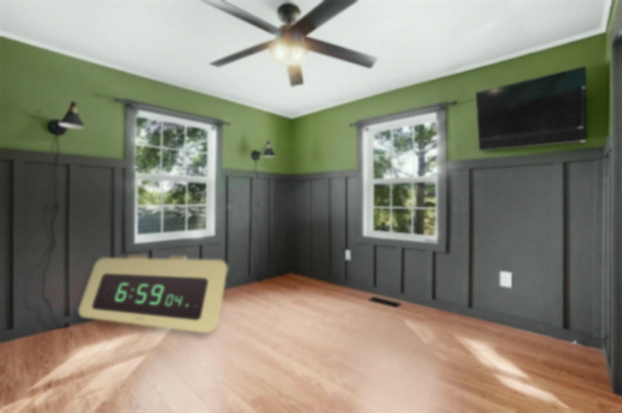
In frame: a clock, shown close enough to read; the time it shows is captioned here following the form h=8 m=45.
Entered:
h=6 m=59
